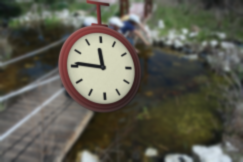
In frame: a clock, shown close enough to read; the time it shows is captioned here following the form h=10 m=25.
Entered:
h=11 m=46
